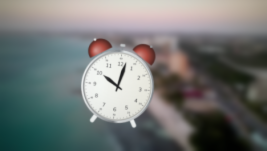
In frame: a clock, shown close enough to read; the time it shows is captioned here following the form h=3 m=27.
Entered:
h=10 m=2
